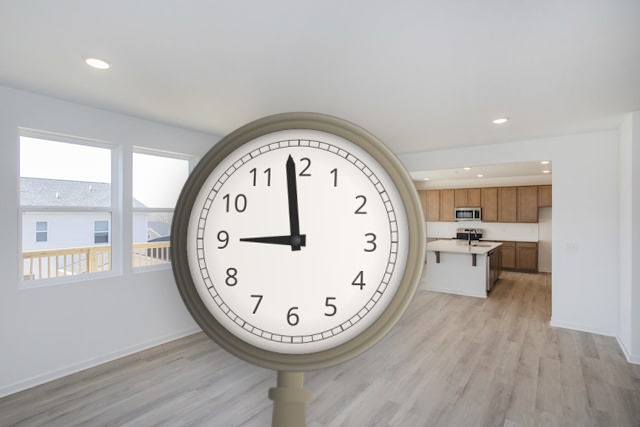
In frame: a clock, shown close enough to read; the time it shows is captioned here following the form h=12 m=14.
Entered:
h=8 m=59
